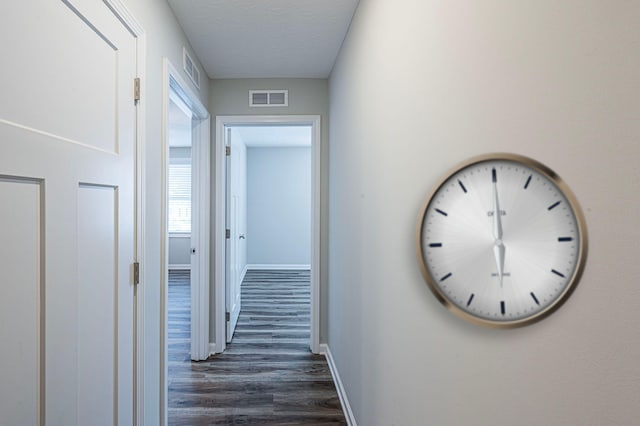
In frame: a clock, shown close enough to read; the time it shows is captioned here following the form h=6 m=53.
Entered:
h=6 m=0
